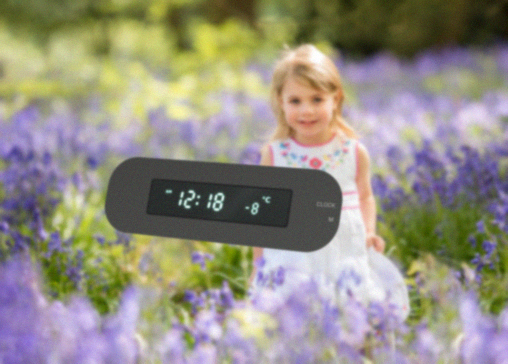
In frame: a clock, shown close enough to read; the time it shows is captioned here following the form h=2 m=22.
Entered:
h=12 m=18
